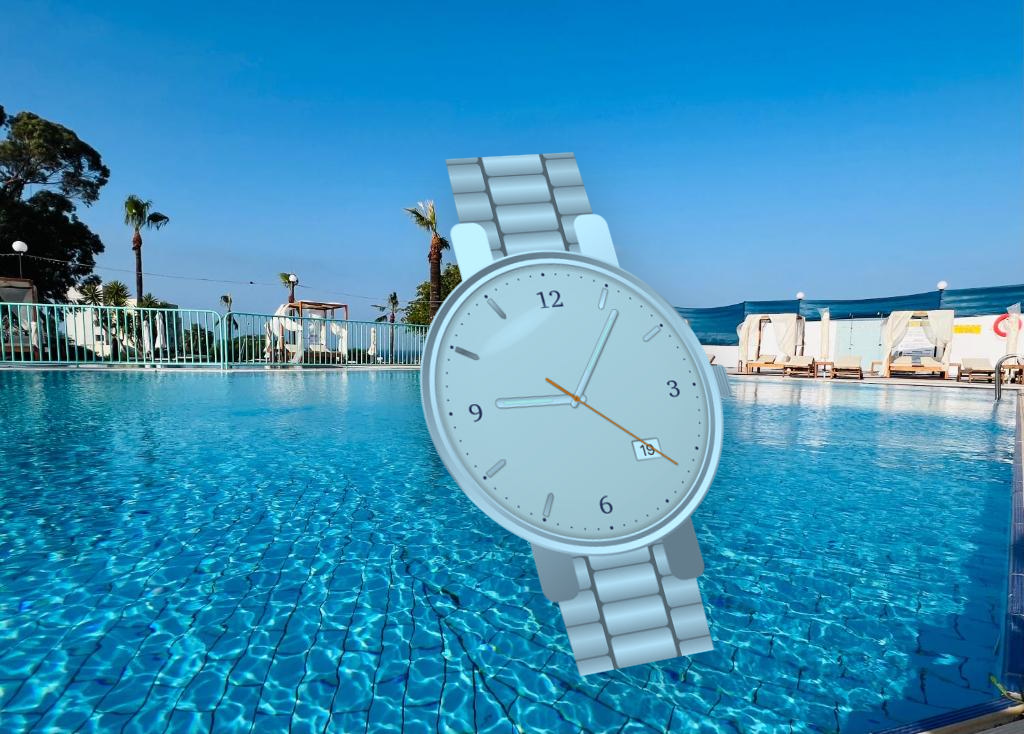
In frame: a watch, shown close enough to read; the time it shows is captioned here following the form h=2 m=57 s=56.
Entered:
h=9 m=6 s=22
